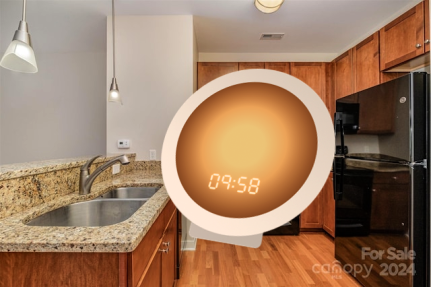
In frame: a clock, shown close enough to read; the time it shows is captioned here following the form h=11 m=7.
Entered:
h=9 m=58
